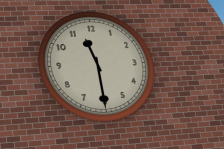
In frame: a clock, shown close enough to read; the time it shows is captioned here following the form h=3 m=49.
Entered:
h=11 m=30
